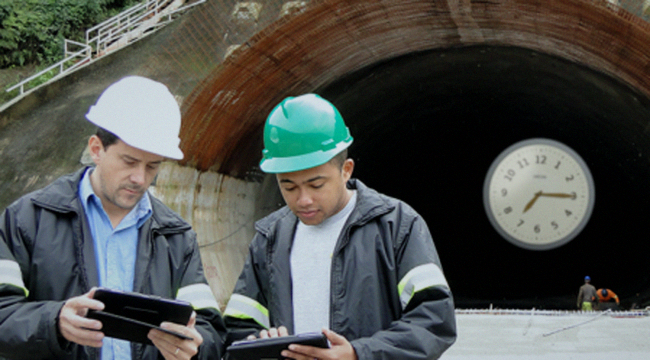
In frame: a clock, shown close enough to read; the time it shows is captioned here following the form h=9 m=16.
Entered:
h=7 m=15
